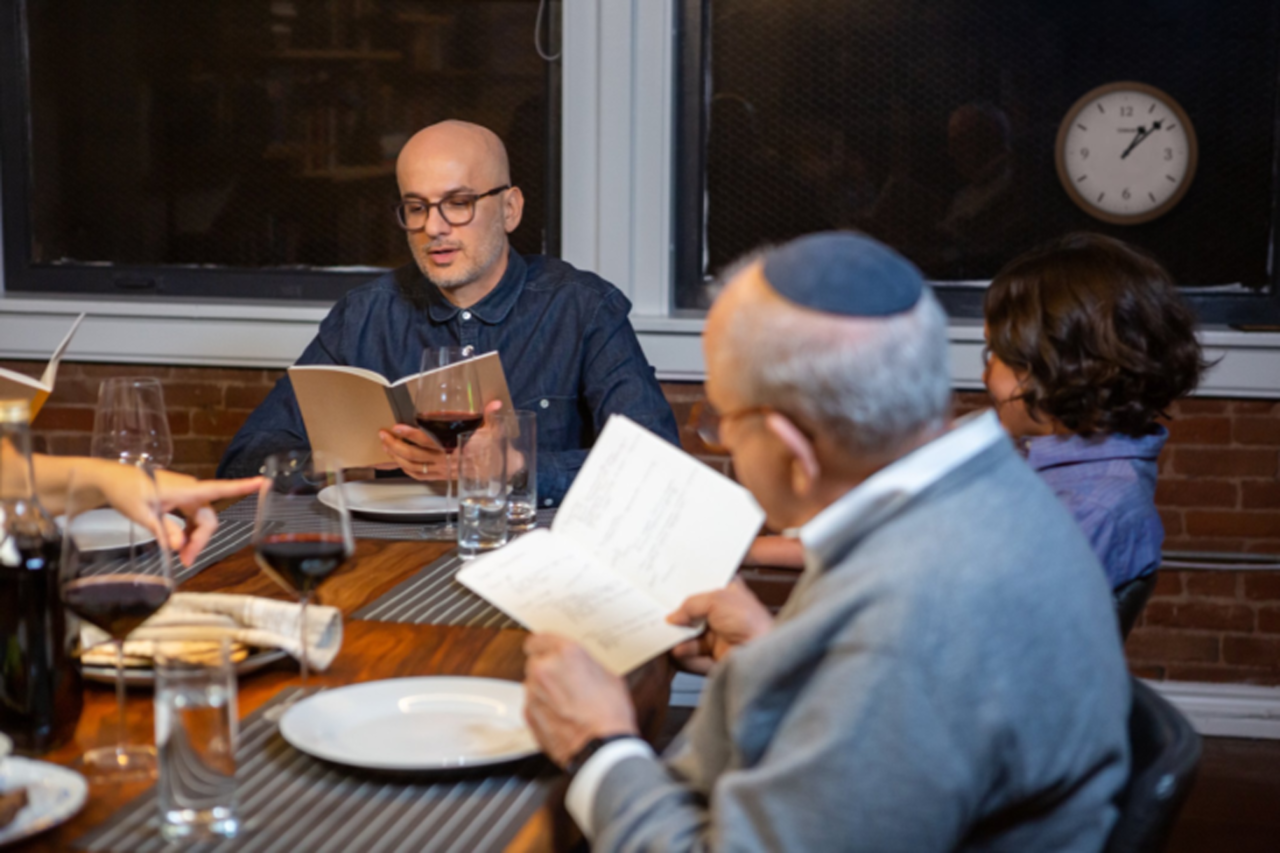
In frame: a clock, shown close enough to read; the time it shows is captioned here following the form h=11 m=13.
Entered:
h=1 m=8
